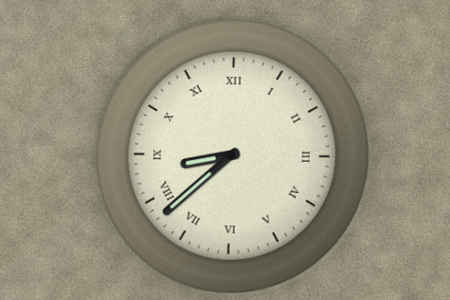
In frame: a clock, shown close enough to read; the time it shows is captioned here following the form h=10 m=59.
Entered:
h=8 m=38
